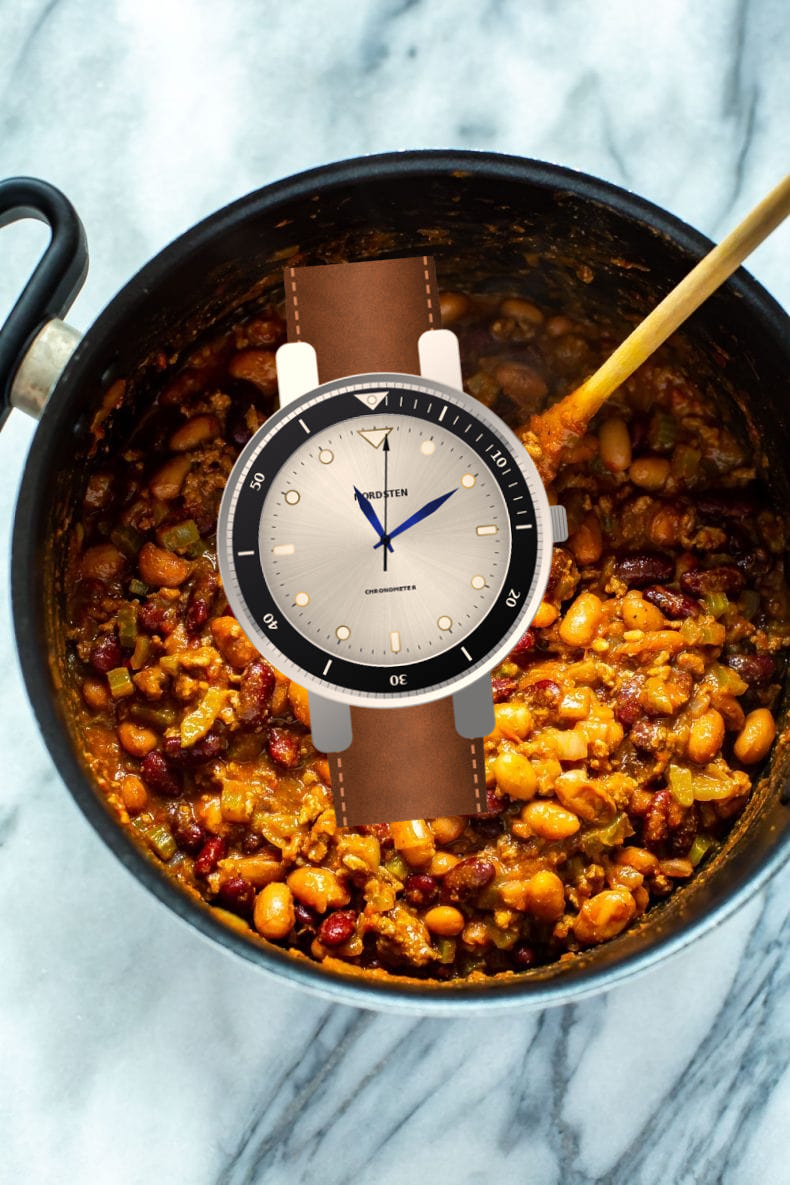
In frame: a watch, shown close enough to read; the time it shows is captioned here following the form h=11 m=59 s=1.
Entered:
h=11 m=10 s=1
